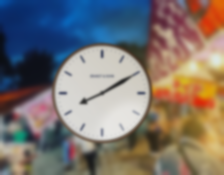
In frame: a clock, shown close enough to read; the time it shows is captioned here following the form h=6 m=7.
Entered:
h=8 m=10
